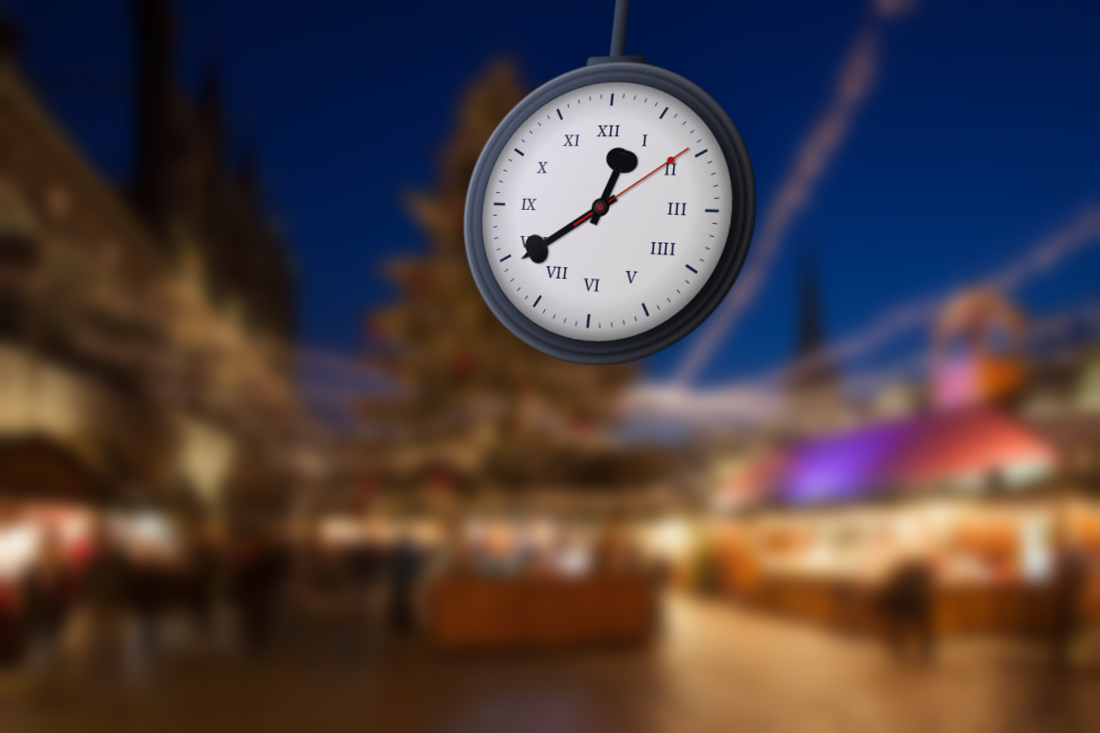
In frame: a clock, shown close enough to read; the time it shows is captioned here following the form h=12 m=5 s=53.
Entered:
h=12 m=39 s=9
